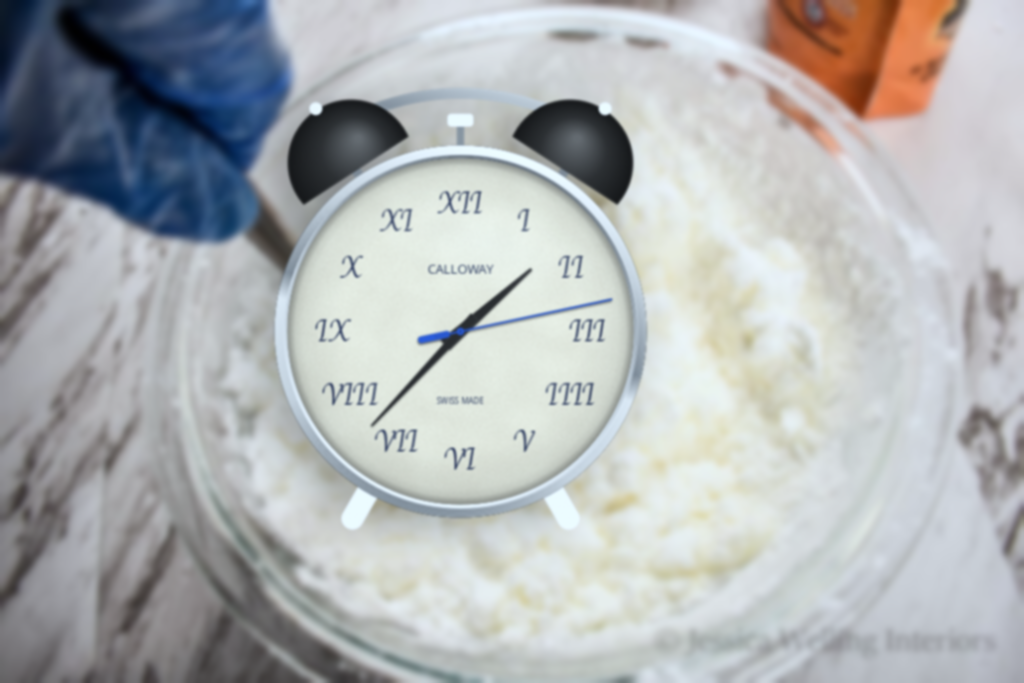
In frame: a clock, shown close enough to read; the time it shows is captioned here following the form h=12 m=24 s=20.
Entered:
h=1 m=37 s=13
